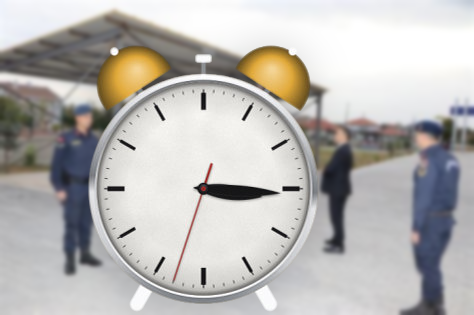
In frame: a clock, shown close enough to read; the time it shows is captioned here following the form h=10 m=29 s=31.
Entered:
h=3 m=15 s=33
